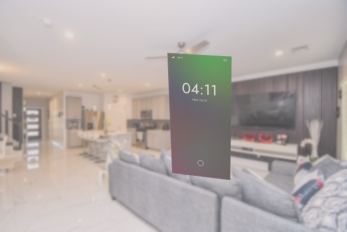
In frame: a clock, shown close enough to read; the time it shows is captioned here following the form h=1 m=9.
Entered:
h=4 m=11
